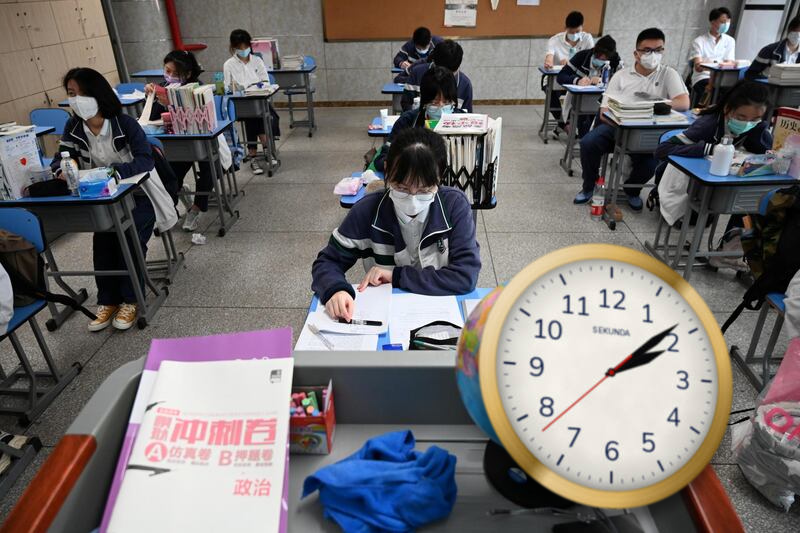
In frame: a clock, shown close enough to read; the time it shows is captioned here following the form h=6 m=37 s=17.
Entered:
h=2 m=8 s=38
